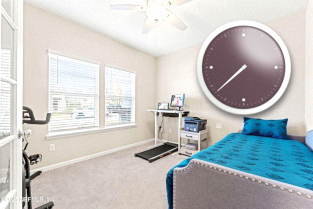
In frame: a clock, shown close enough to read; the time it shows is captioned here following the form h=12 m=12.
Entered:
h=7 m=38
